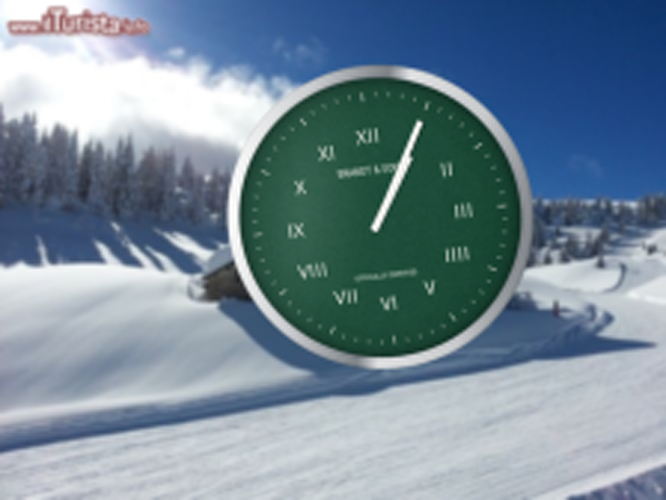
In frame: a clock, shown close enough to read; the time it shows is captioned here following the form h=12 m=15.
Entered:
h=1 m=5
